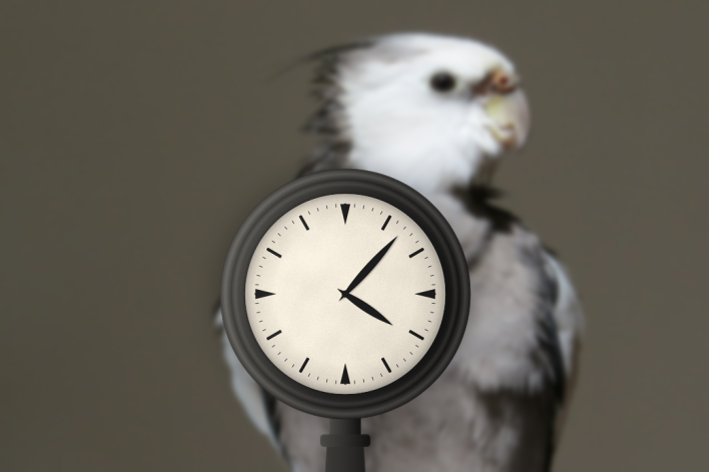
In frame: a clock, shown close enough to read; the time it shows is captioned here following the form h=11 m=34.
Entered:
h=4 m=7
